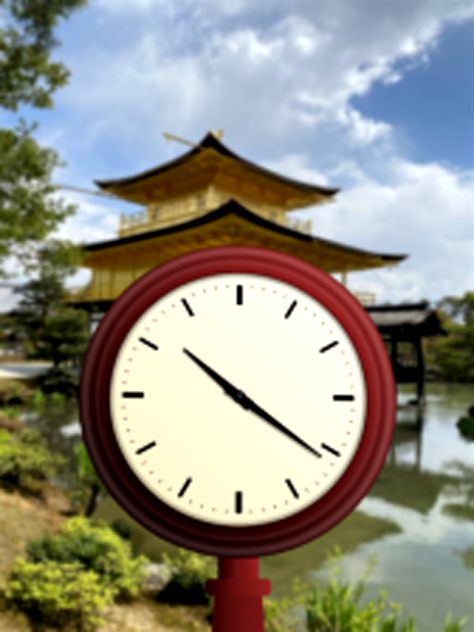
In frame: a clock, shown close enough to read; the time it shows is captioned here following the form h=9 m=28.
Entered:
h=10 m=21
